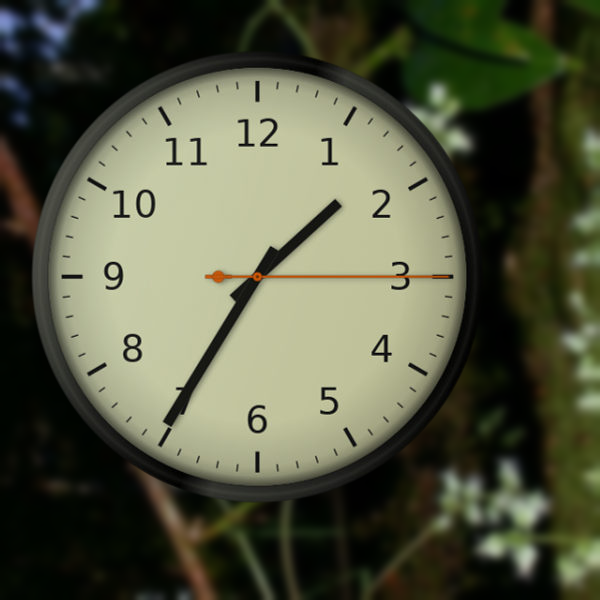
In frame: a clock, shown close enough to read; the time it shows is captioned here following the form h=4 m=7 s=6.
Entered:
h=1 m=35 s=15
